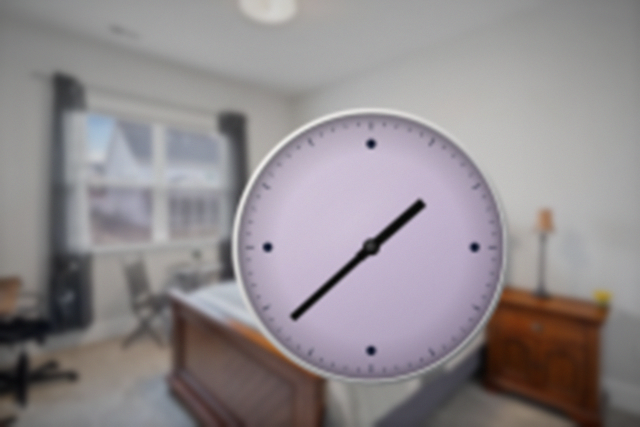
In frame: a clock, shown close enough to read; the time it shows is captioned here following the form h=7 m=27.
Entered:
h=1 m=38
